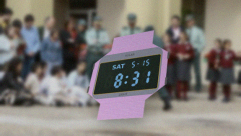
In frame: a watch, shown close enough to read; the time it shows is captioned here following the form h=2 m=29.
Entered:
h=8 m=31
